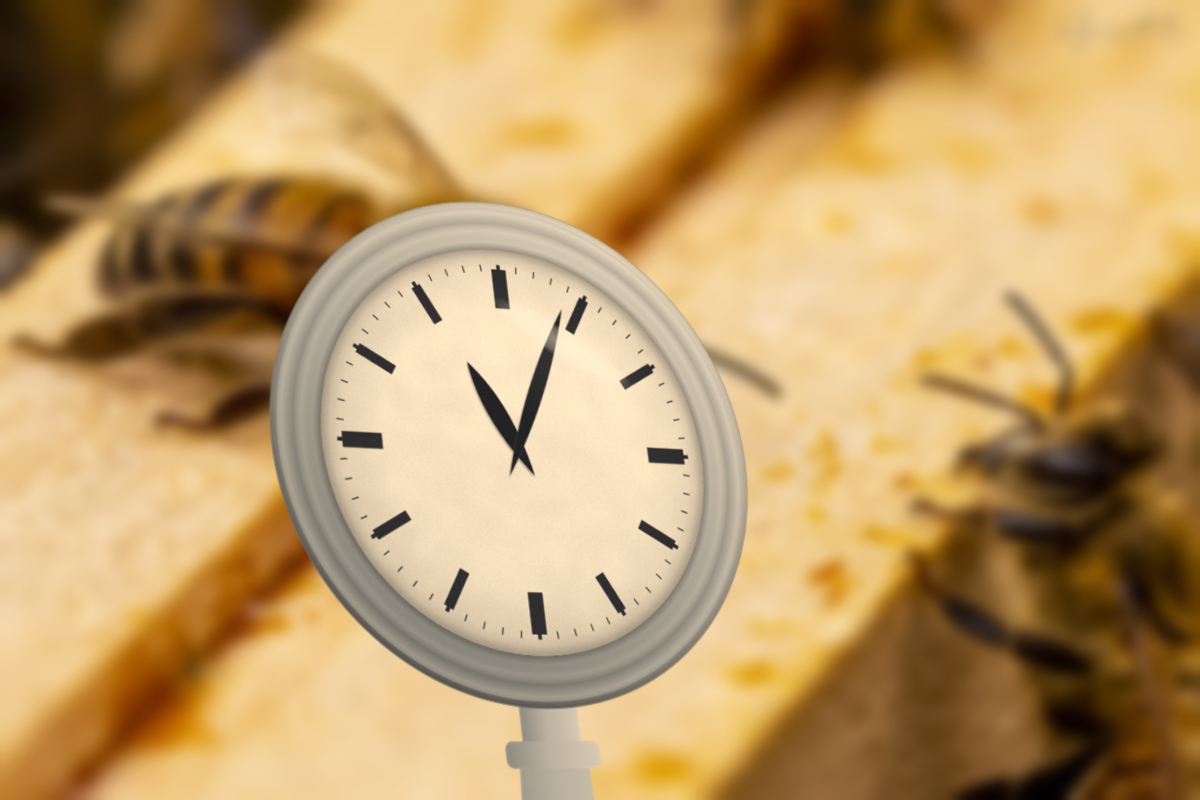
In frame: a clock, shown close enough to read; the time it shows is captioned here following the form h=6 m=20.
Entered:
h=11 m=4
